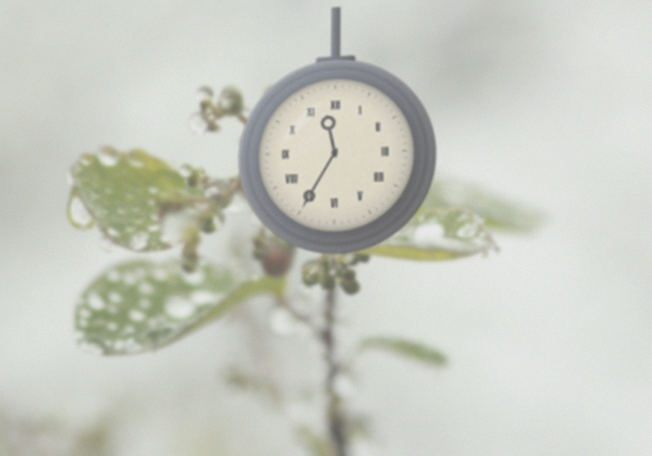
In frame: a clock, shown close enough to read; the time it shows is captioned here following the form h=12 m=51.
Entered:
h=11 m=35
